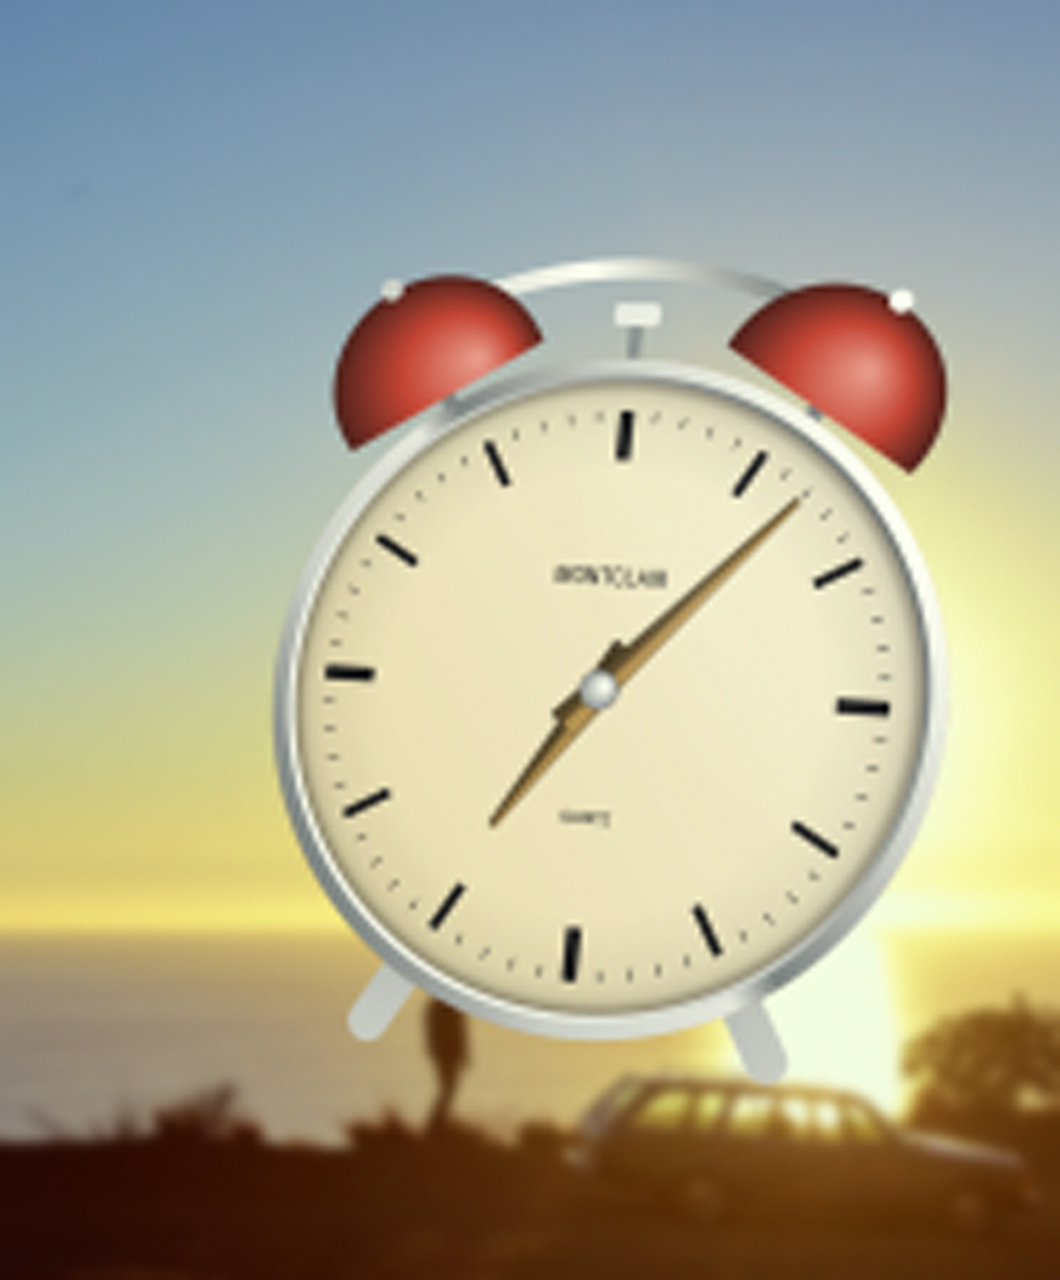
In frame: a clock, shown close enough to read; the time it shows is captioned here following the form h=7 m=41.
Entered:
h=7 m=7
